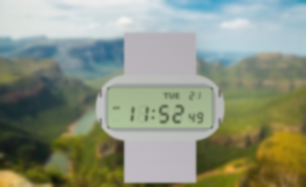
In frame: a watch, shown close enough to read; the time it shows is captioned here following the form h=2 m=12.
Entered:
h=11 m=52
